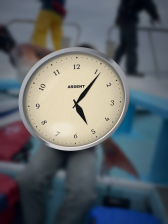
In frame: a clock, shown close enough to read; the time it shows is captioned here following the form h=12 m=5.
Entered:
h=5 m=6
